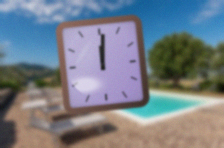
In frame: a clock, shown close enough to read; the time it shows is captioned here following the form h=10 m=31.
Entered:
h=12 m=1
